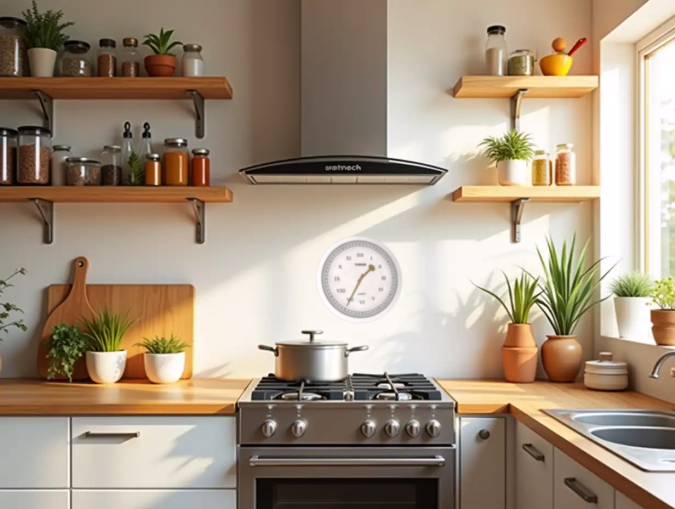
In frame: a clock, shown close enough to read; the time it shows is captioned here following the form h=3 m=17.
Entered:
h=1 m=35
